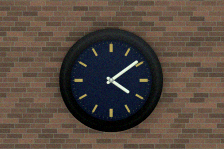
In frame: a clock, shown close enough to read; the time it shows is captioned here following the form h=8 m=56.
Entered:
h=4 m=9
